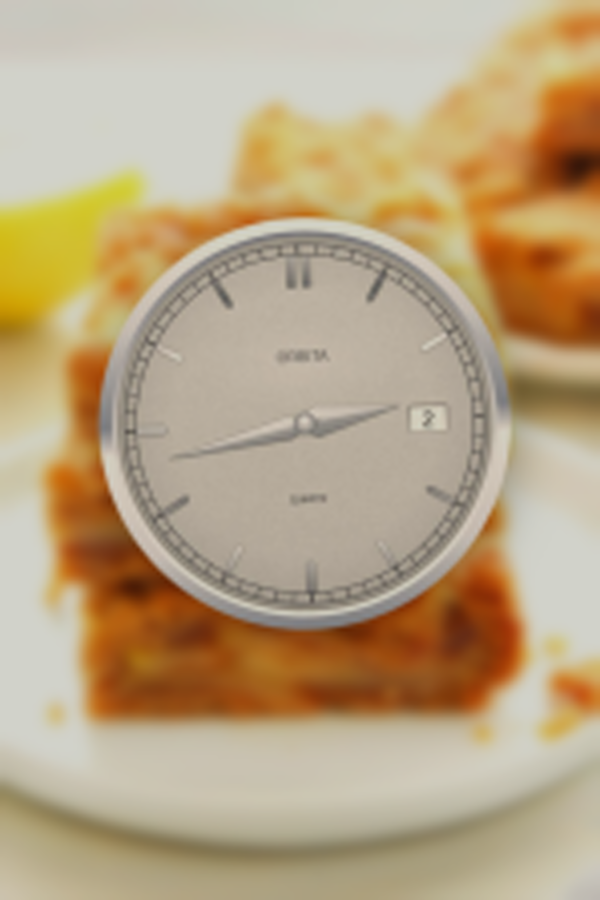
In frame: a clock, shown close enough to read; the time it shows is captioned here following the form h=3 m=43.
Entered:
h=2 m=43
